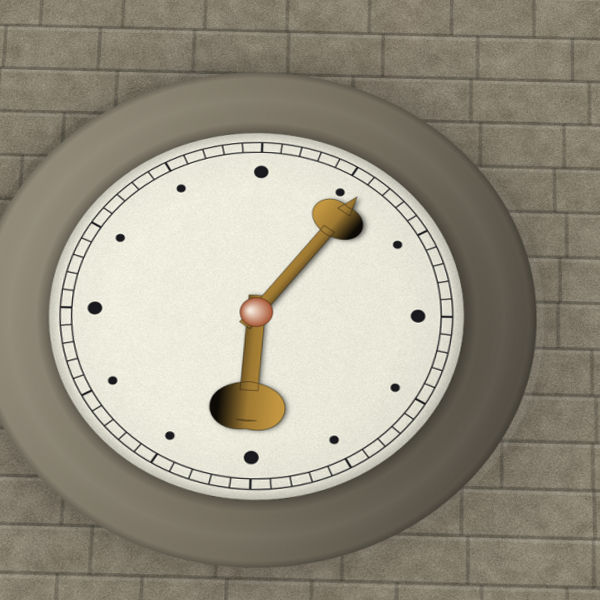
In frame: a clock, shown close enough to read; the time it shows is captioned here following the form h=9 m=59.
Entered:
h=6 m=6
